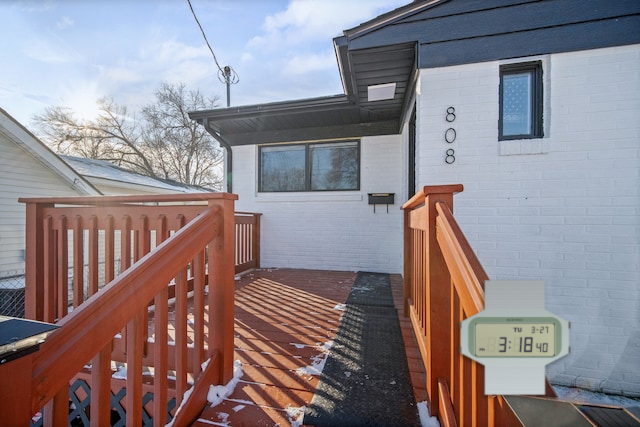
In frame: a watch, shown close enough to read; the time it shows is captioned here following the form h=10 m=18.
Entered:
h=3 m=18
